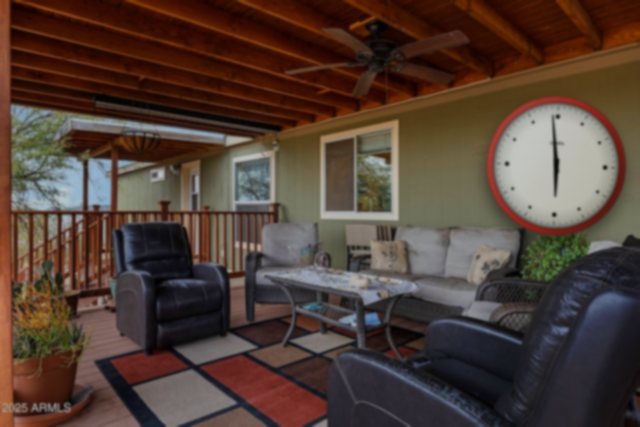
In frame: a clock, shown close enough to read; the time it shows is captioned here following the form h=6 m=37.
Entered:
h=5 m=59
